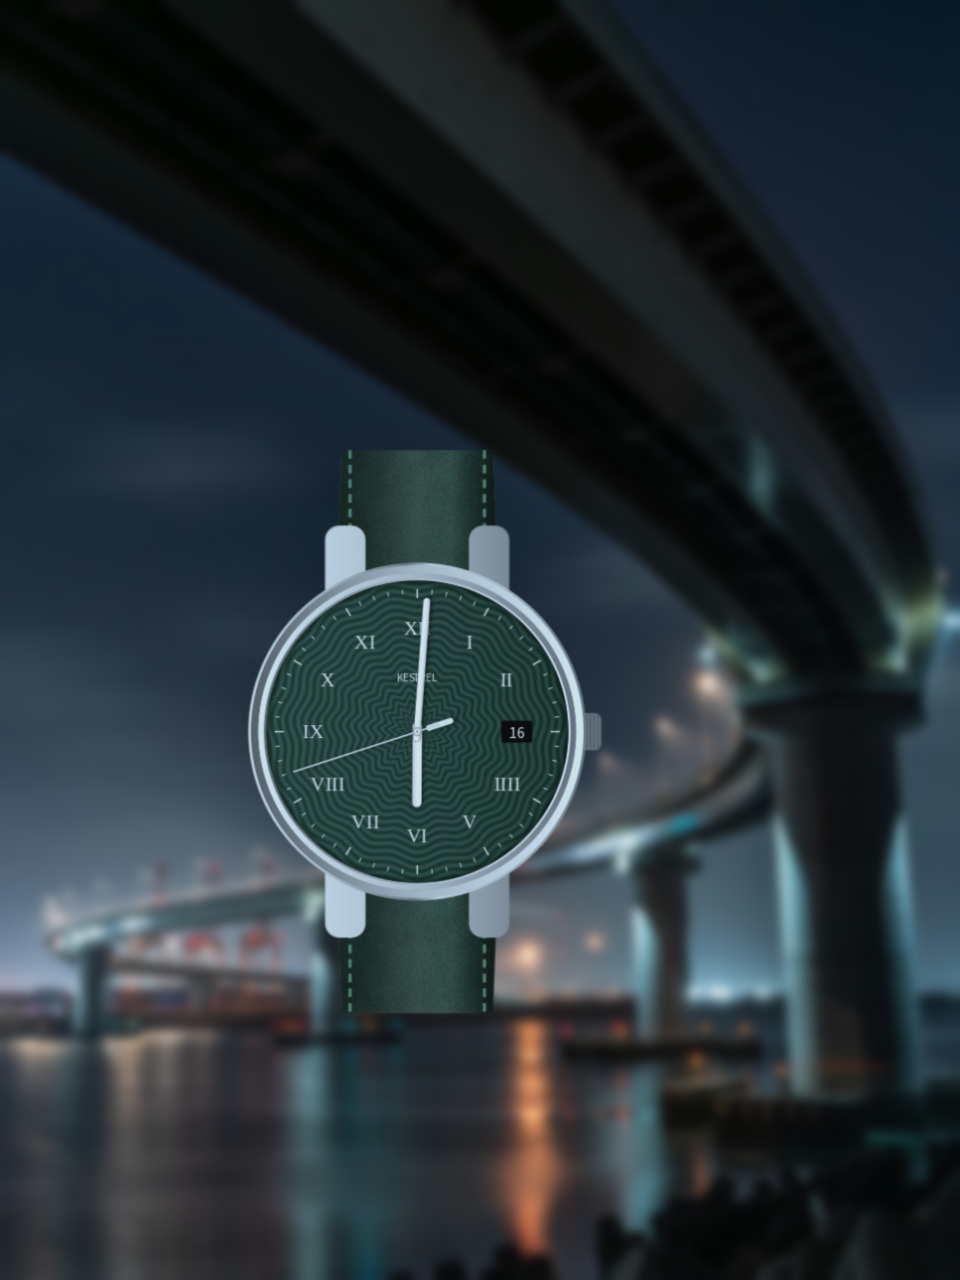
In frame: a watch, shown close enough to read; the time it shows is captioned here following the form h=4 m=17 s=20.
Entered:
h=6 m=0 s=42
